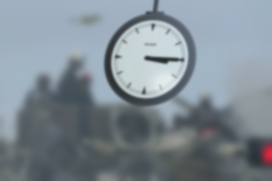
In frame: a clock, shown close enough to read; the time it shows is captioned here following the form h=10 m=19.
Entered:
h=3 m=15
